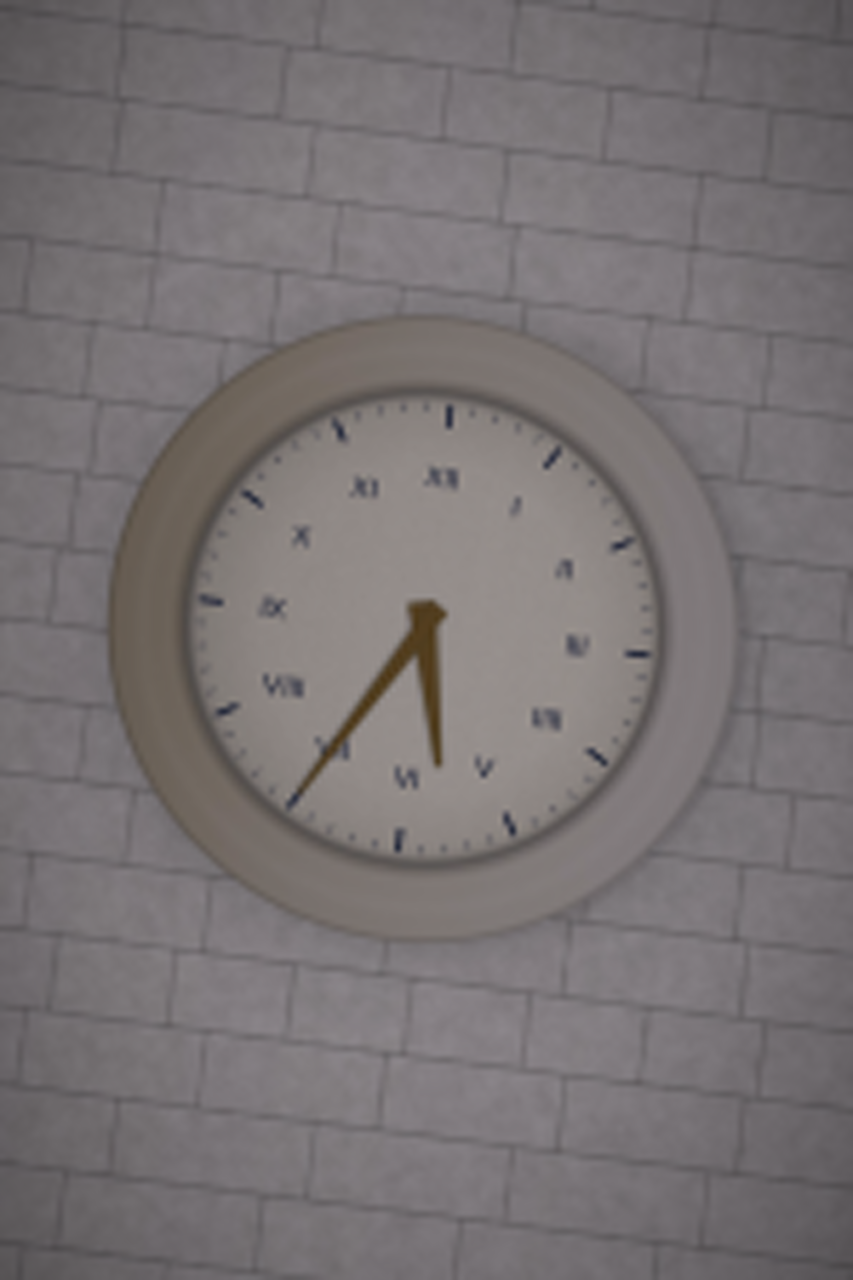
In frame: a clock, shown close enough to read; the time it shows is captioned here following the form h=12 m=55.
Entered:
h=5 m=35
